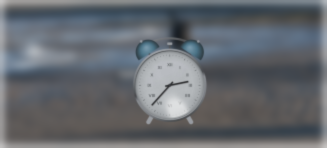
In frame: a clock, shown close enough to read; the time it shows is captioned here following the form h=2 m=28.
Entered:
h=2 m=37
